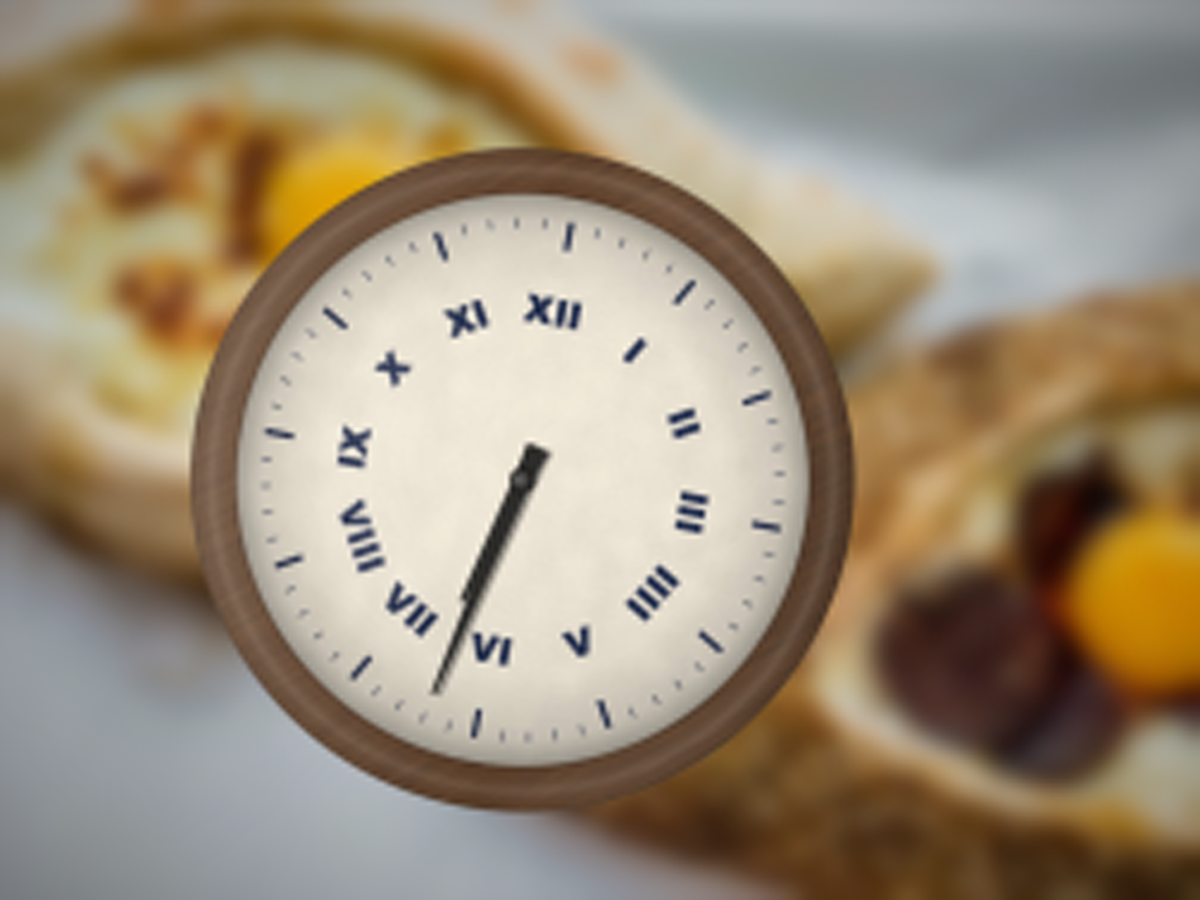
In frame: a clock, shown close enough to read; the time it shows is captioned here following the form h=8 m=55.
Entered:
h=6 m=32
